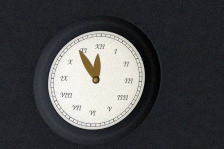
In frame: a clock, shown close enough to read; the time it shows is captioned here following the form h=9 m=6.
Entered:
h=11 m=54
